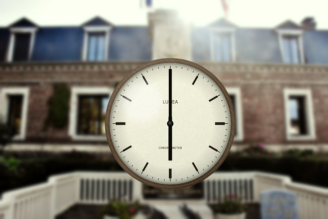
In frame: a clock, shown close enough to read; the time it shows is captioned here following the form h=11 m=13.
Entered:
h=6 m=0
